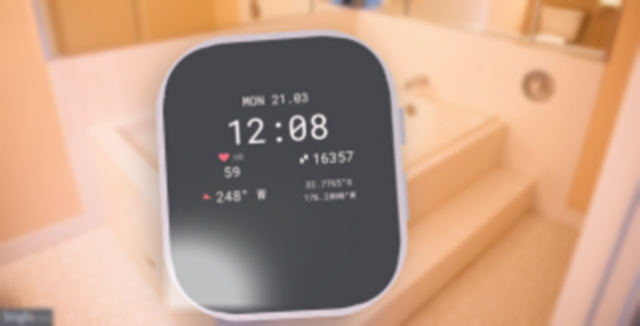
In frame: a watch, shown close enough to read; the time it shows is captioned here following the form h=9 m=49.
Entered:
h=12 m=8
